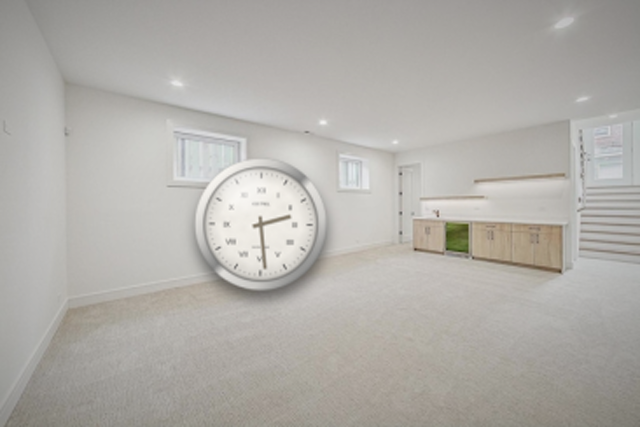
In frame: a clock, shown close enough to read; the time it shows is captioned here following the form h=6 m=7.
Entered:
h=2 m=29
